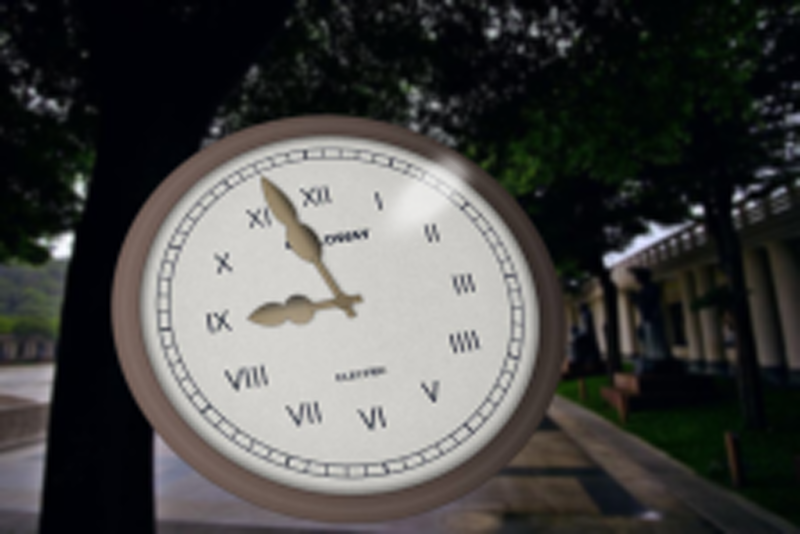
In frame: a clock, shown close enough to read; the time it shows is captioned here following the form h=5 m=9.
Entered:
h=8 m=57
